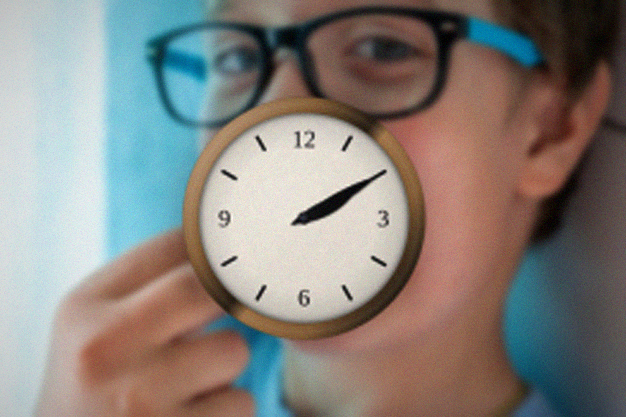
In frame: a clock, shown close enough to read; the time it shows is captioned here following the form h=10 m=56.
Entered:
h=2 m=10
